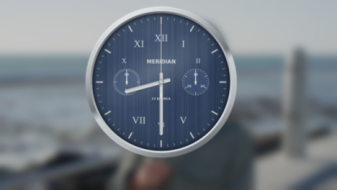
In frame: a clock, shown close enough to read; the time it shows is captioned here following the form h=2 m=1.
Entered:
h=8 m=30
